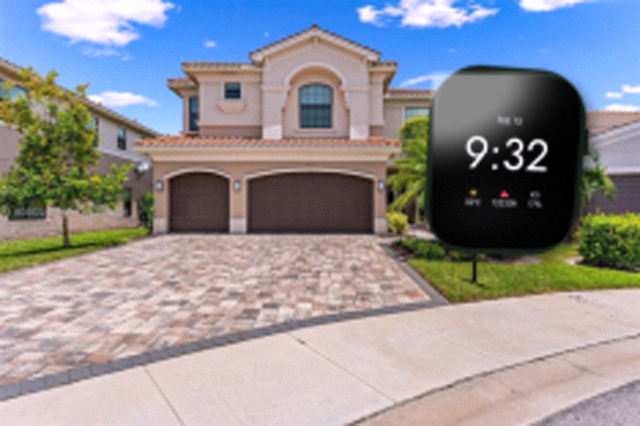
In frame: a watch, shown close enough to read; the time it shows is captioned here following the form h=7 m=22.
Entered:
h=9 m=32
